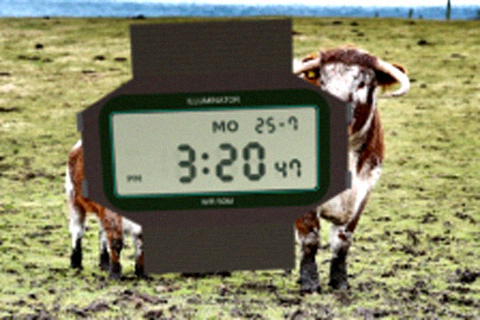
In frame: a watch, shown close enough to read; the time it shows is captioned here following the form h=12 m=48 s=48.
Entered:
h=3 m=20 s=47
